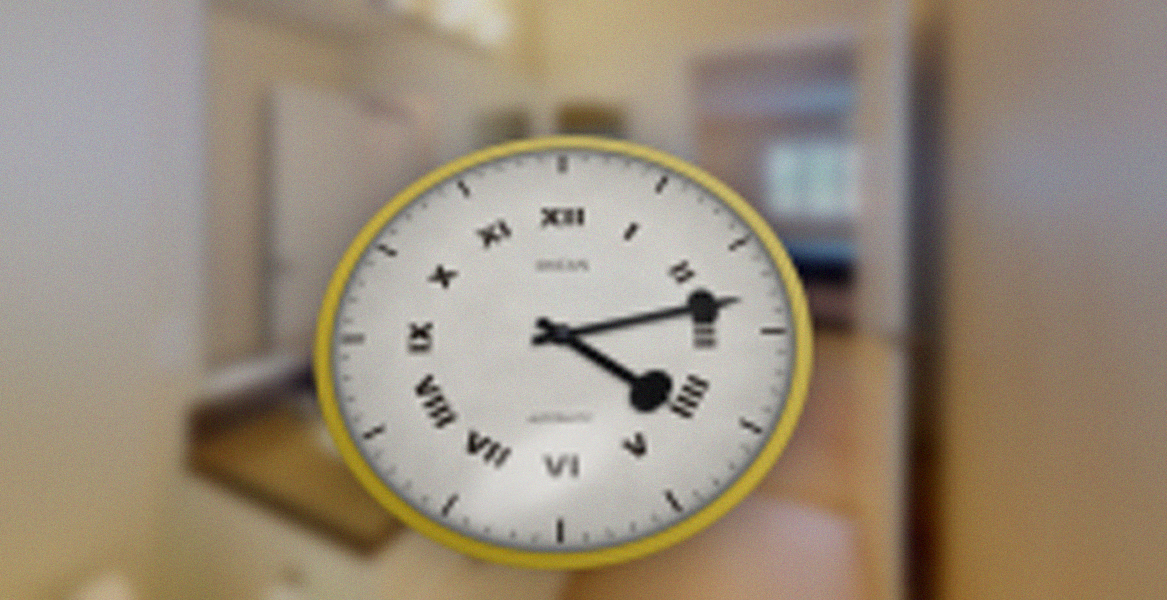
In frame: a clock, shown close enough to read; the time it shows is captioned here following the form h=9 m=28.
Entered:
h=4 m=13
